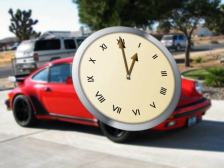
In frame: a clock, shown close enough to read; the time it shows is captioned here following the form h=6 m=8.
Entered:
h=1 m=0
